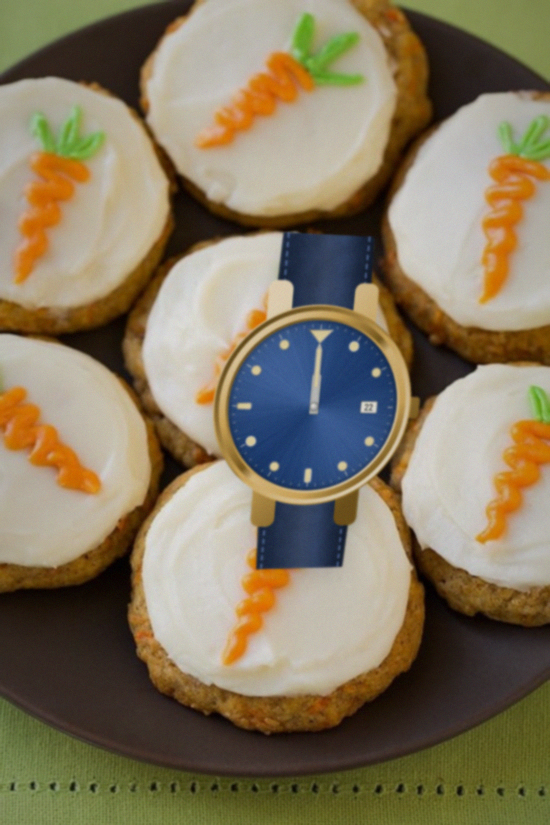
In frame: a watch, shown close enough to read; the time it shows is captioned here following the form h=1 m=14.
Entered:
h=12 m=0
